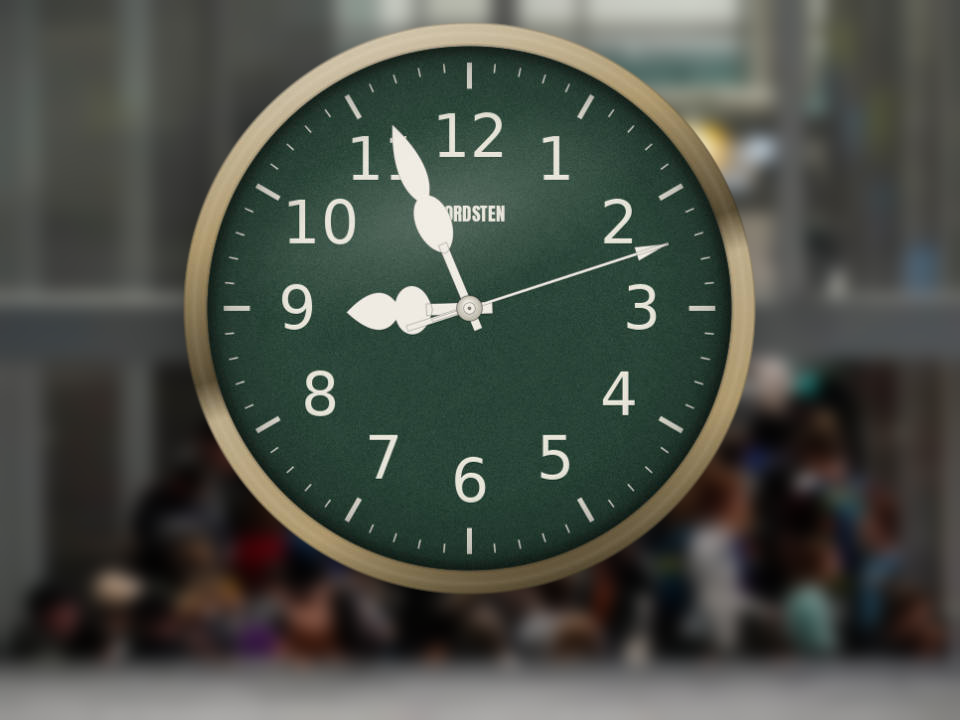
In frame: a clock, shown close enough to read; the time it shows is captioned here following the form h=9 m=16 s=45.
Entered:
h=8 m=56 s=12
